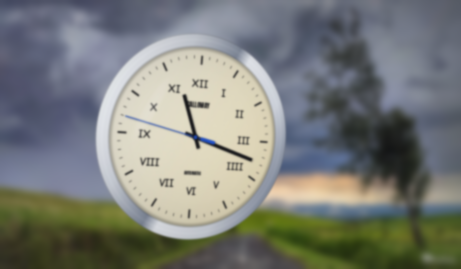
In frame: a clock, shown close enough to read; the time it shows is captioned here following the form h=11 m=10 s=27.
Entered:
h=11 m=17 s=47
